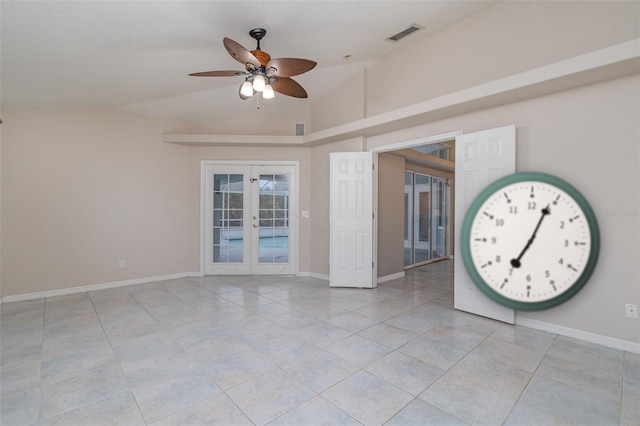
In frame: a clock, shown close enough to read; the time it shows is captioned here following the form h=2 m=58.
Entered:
h=7 m=4
